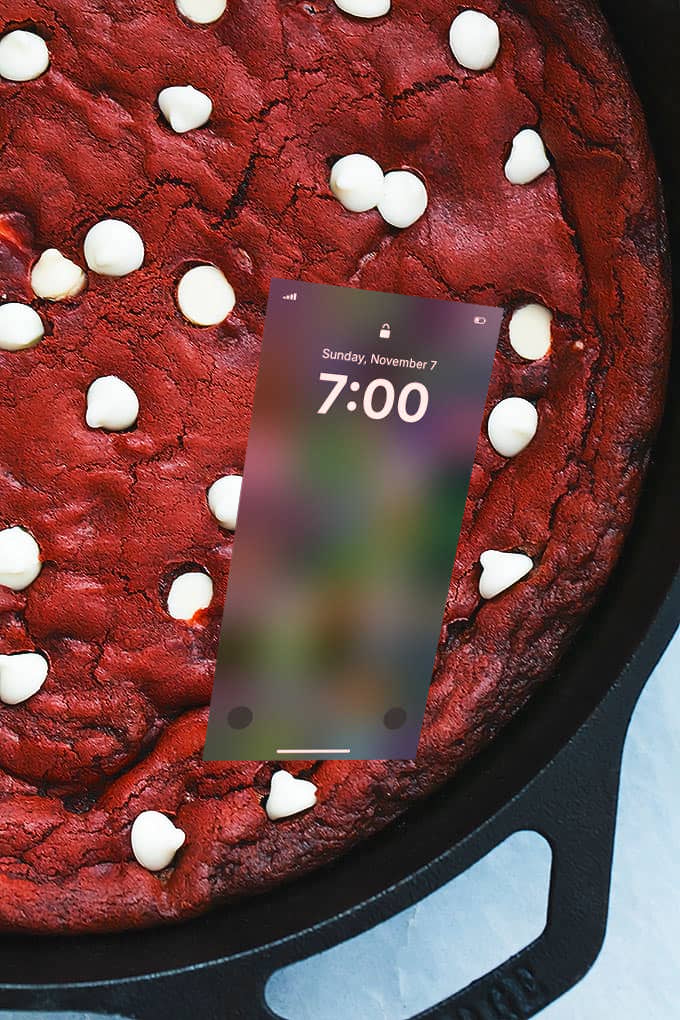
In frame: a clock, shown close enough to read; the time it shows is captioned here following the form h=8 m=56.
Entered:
h=7 m=0
